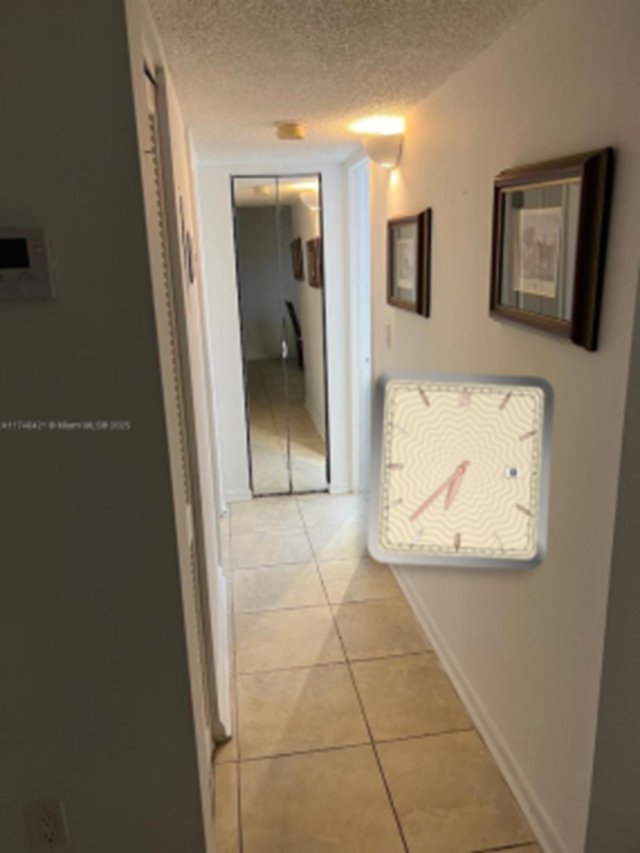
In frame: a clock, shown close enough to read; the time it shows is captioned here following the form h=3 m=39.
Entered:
h=6 m=37
